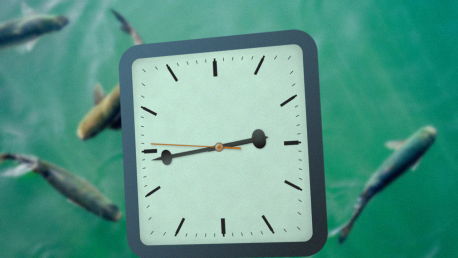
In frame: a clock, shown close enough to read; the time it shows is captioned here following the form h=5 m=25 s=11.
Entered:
h=2 m=43 s=46
